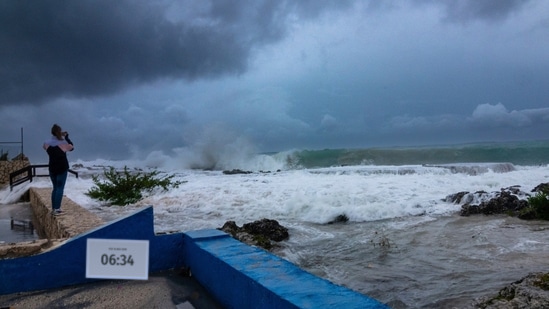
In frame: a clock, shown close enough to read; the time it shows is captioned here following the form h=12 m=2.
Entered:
h=6 m=34
